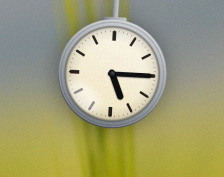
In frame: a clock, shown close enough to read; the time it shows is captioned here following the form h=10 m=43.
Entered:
h=5 m=15
